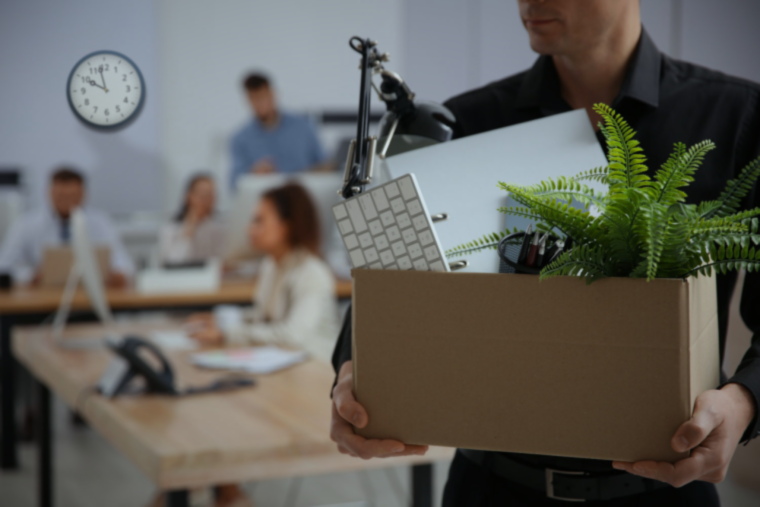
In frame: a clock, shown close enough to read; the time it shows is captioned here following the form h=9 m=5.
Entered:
h=9 m=58
